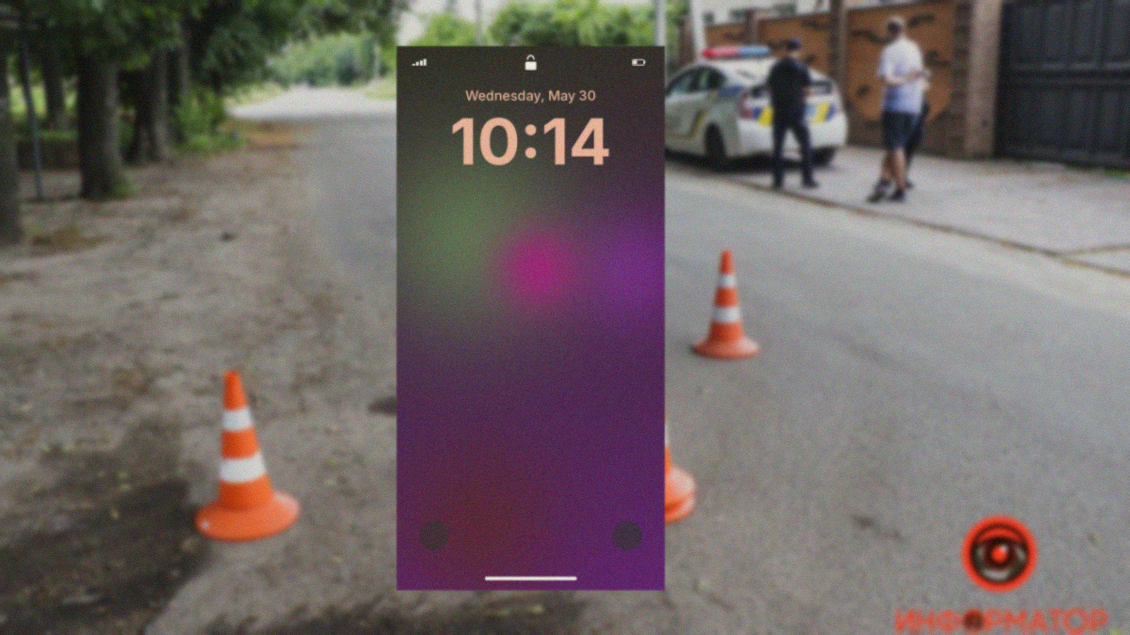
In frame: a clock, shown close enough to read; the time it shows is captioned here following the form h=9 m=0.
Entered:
h=10 m=14
